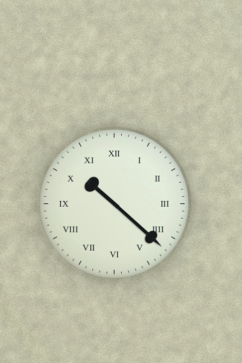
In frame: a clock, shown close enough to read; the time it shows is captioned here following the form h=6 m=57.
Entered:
h=10 m=22
